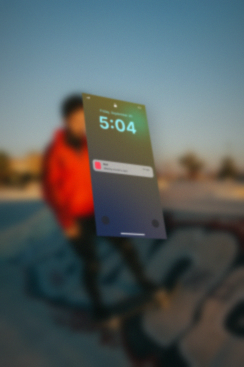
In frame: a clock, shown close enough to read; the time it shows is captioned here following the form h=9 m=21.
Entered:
h=5 m=4
